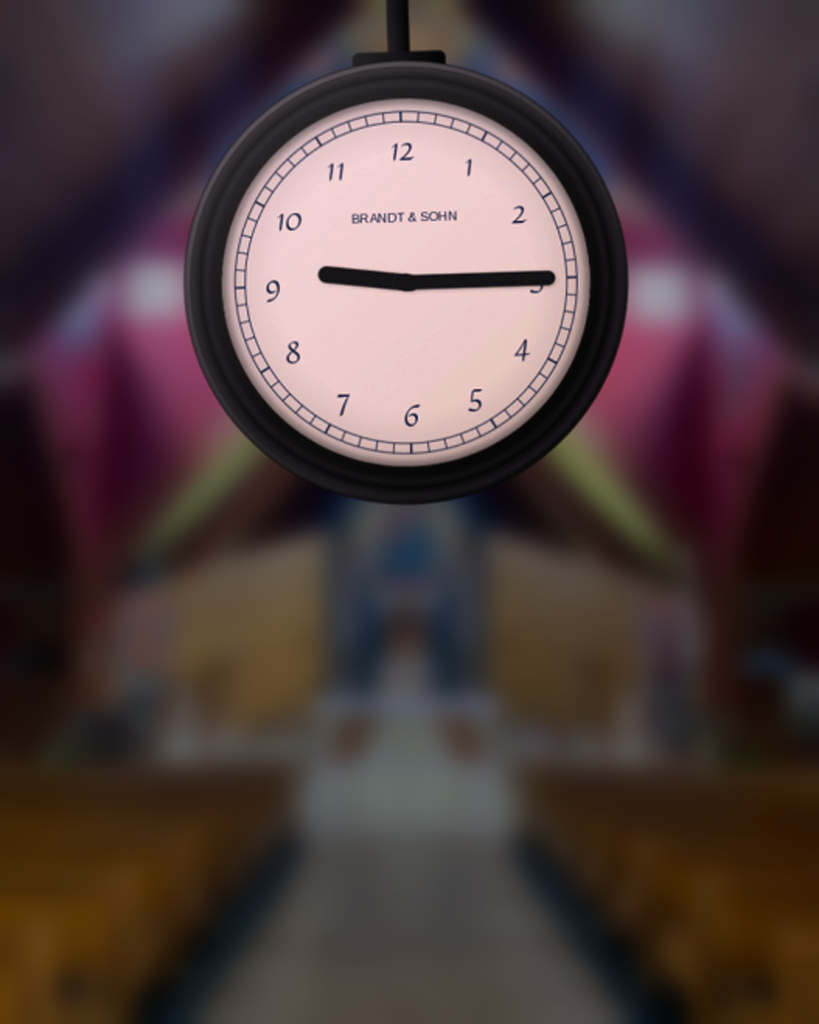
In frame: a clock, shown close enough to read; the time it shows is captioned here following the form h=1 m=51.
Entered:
h=9 m=15
